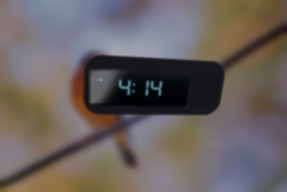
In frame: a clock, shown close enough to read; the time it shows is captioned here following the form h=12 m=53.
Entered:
h=4 m=14
